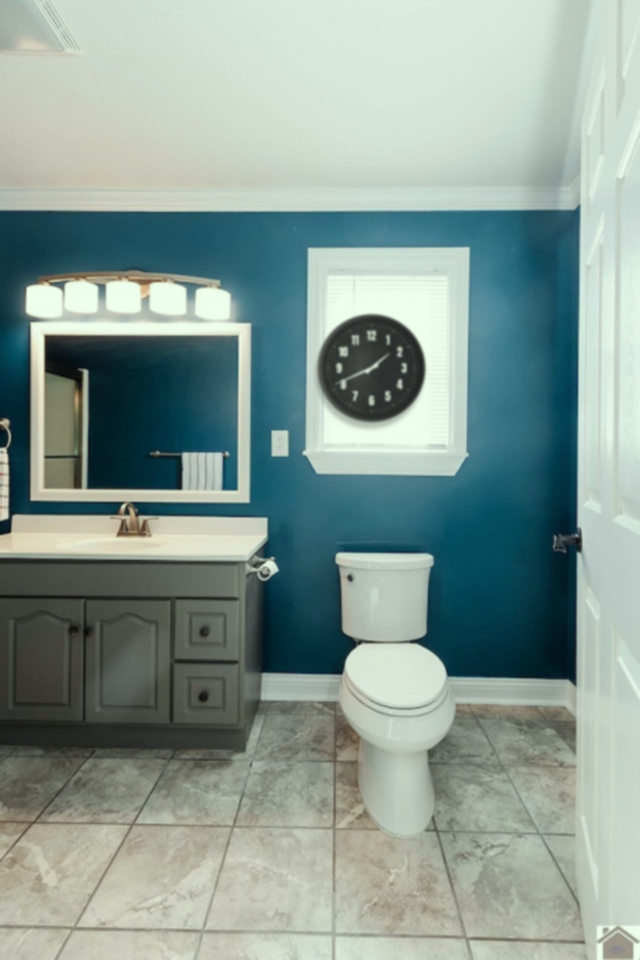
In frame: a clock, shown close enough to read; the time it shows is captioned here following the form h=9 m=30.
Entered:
h=1 m=41
